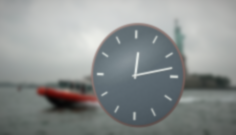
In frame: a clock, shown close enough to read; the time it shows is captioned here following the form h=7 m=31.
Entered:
h=12 m=13
